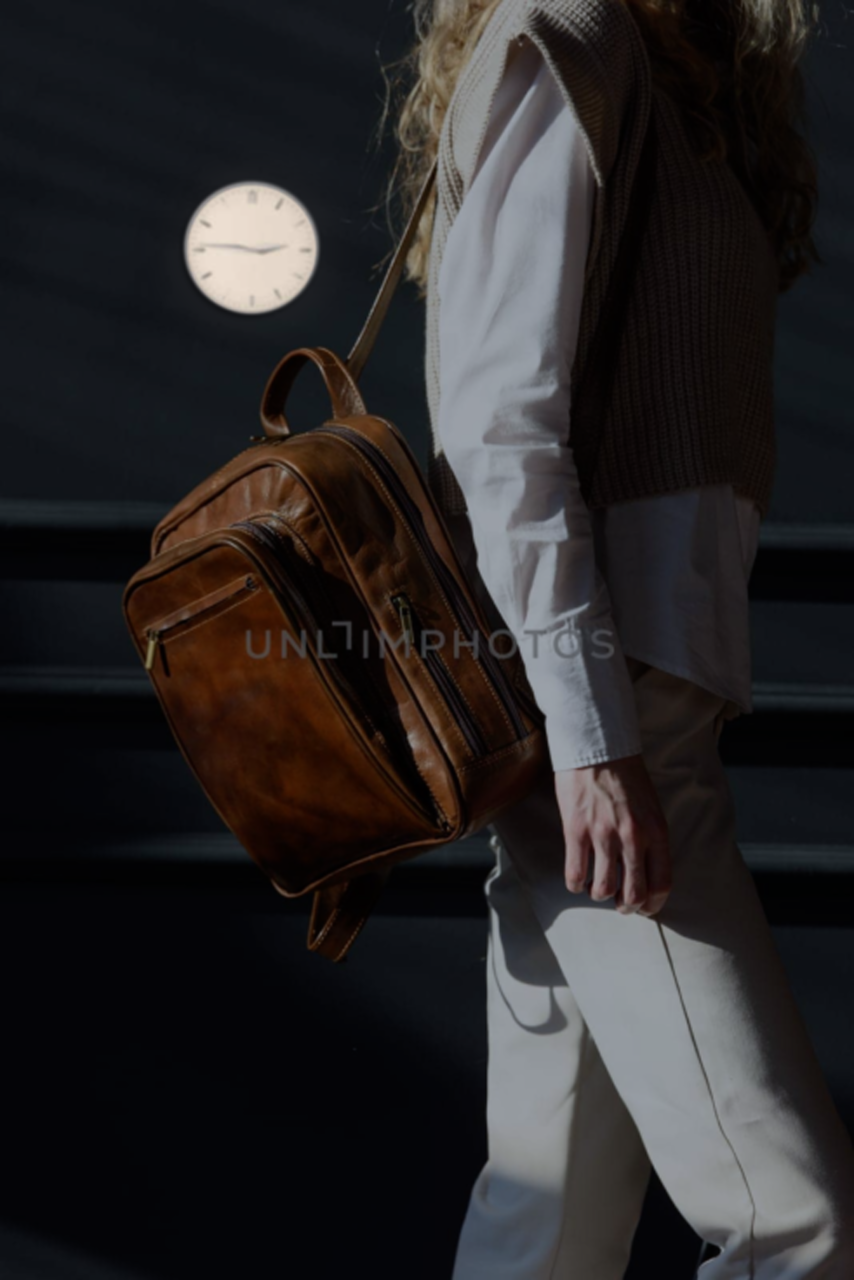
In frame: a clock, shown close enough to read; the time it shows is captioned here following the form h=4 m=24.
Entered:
h=2 m=46
